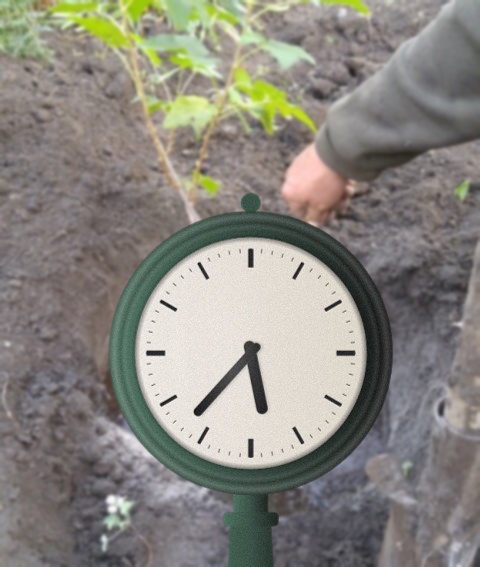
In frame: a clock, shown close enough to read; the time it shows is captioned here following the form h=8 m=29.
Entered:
h=5 m=37
